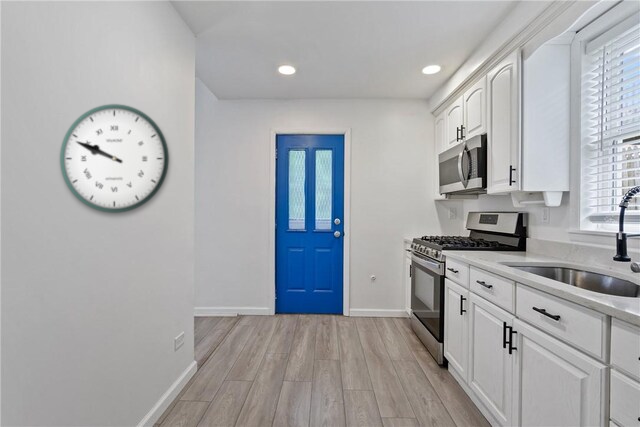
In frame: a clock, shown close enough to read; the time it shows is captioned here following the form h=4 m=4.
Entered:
h=9 m=49
